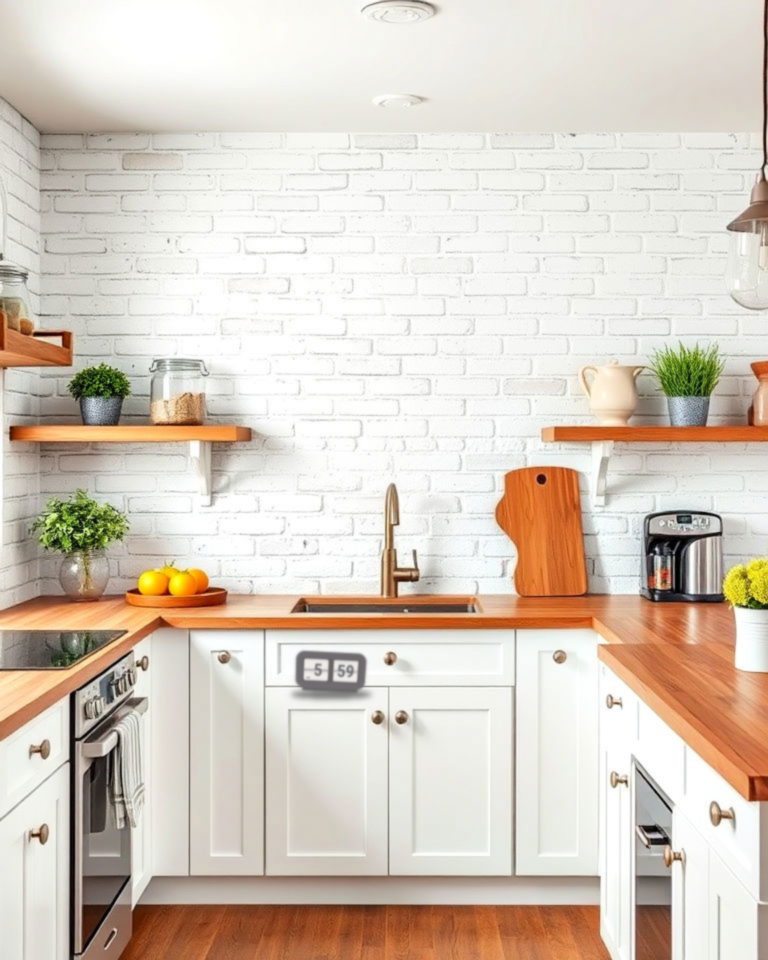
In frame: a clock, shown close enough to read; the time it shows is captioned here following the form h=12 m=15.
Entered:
h=5 m=59
